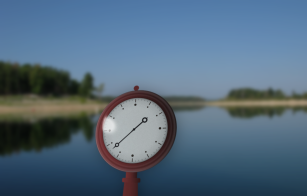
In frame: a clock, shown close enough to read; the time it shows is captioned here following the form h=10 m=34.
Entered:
h=1 m=38
